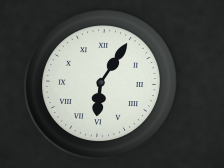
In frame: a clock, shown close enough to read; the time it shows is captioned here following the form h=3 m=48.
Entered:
h=6 m=5
